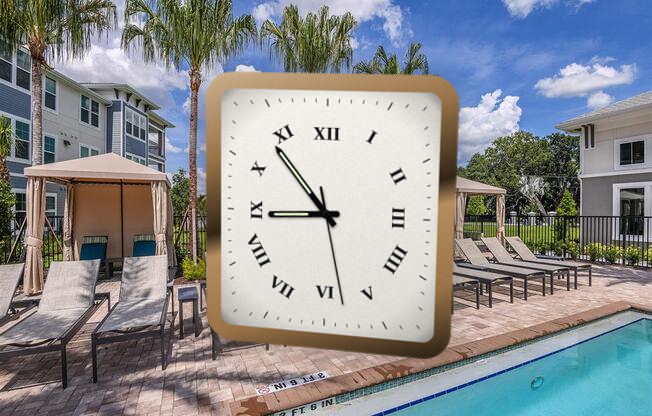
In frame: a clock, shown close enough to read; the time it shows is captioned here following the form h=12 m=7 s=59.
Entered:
h=8 m=53 s=28
